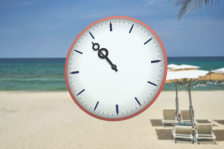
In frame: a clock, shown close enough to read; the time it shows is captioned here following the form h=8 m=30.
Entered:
h=10 m=54
